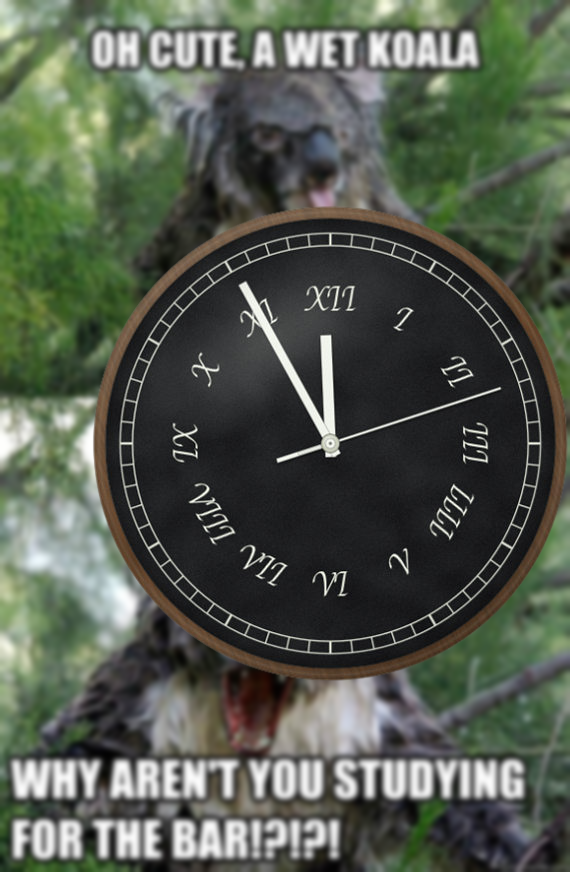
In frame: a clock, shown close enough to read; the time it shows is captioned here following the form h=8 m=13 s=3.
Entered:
h=11 m=55 s=12
